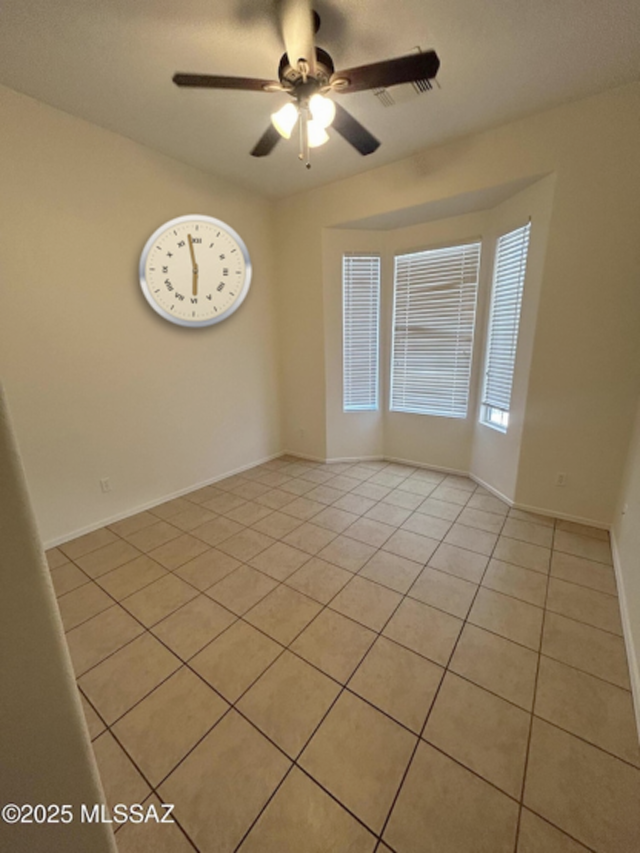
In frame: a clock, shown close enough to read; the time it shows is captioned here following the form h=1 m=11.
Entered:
h=5 m=58
